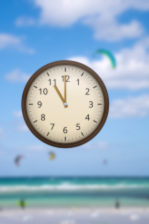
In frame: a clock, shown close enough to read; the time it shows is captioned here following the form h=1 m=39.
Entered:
h=11 m=0
